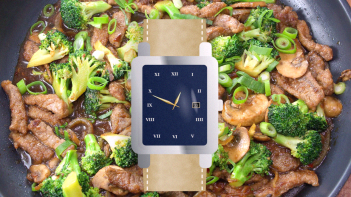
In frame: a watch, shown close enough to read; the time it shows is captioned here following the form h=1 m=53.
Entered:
h=12 m=49
